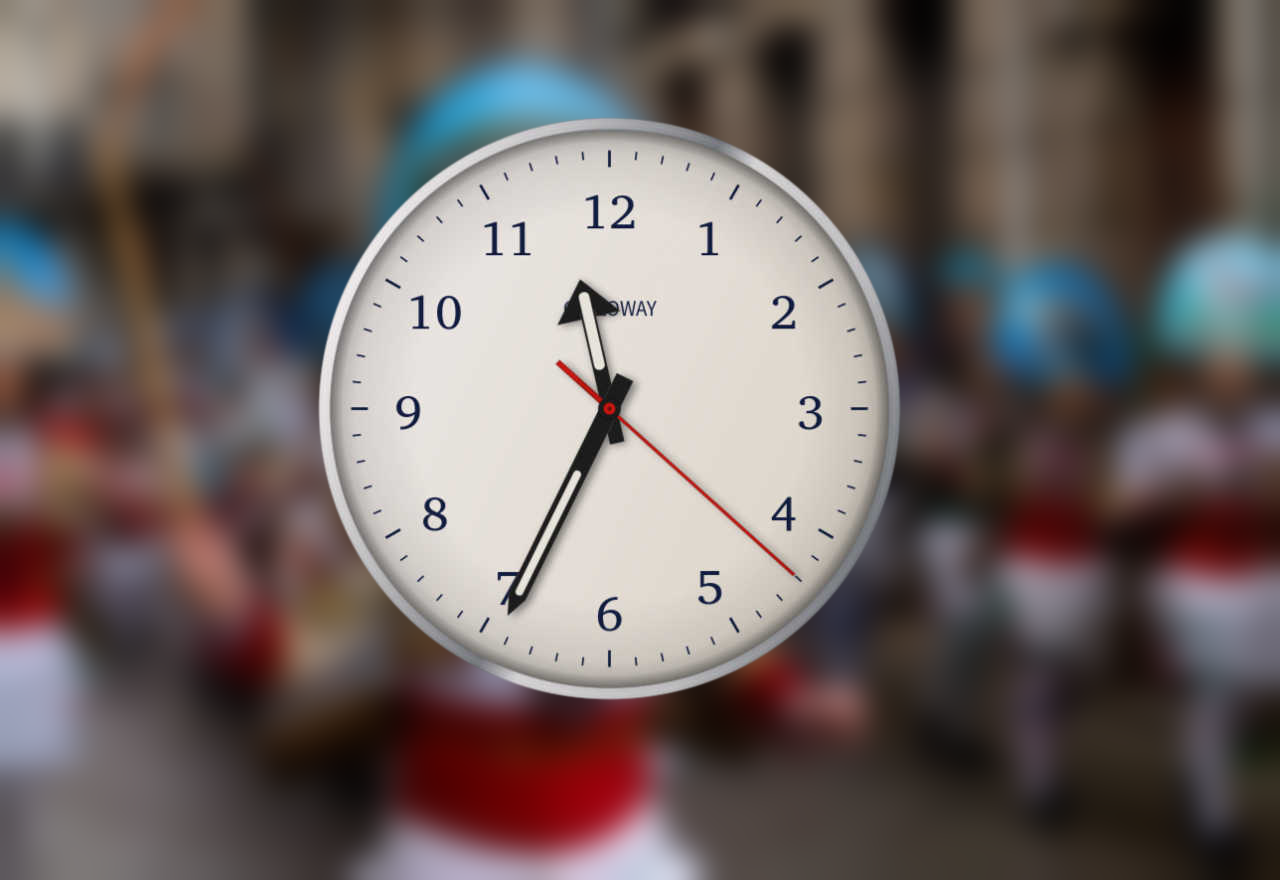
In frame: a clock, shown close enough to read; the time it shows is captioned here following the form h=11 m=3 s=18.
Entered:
h=11 m=34 s=22
